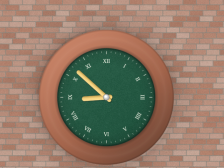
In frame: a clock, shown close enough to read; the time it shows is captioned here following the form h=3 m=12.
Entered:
h=8 m=52
